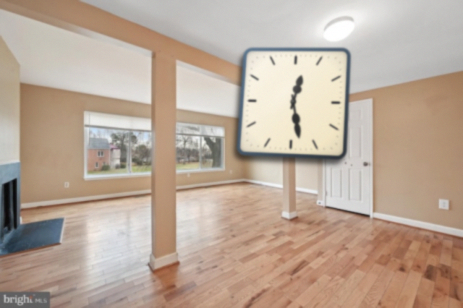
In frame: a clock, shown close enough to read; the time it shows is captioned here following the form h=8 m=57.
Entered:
h=12 m=28
